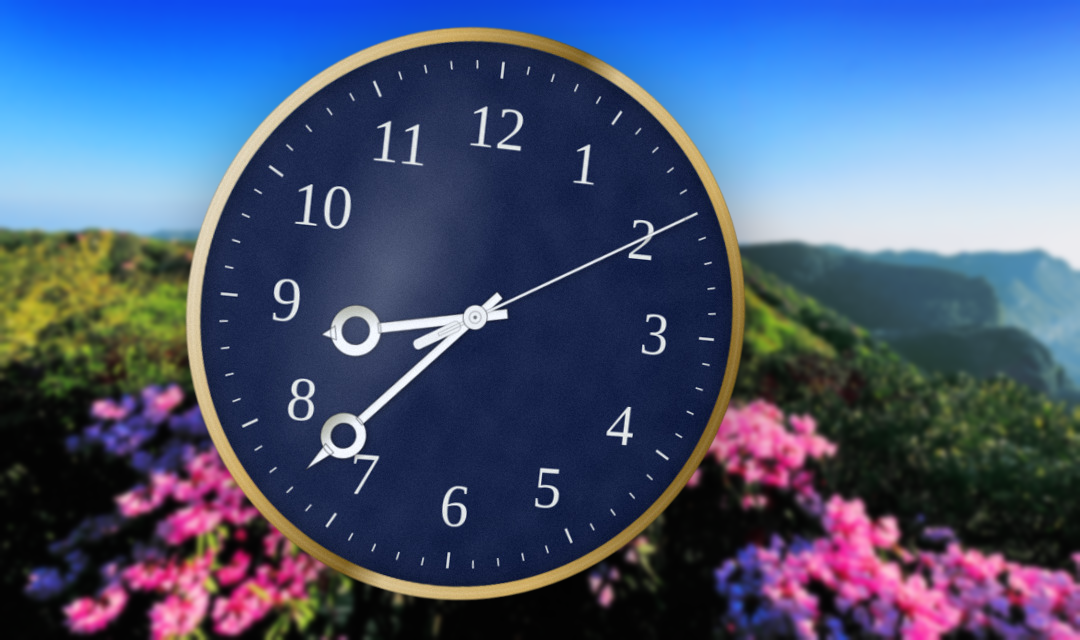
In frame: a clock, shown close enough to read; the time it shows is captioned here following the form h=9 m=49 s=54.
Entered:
h=8 m=37 s=10
